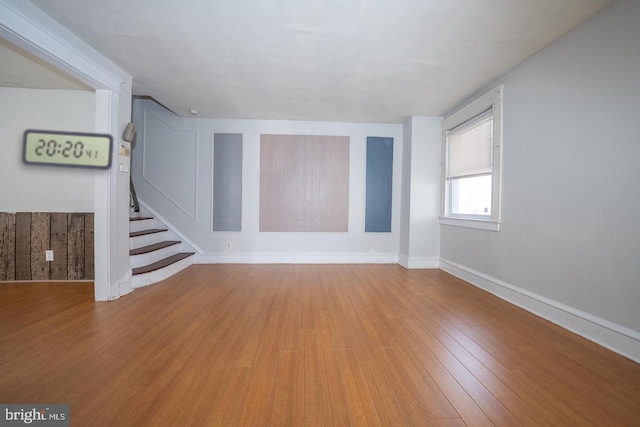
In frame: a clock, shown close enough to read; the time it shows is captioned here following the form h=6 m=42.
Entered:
h=20 m=20
